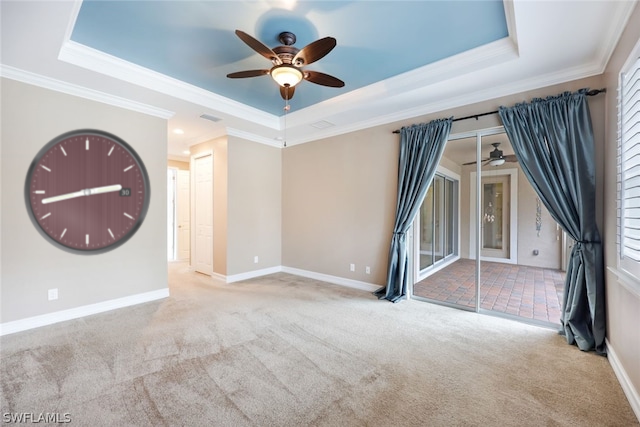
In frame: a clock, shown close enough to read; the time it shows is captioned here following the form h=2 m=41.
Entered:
h=2 m=43
